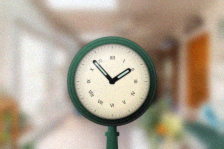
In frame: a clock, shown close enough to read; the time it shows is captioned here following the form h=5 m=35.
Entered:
h=1 m=53
